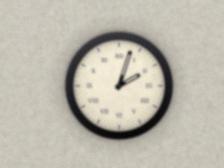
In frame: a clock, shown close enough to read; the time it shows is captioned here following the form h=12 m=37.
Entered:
h=2 m=3
